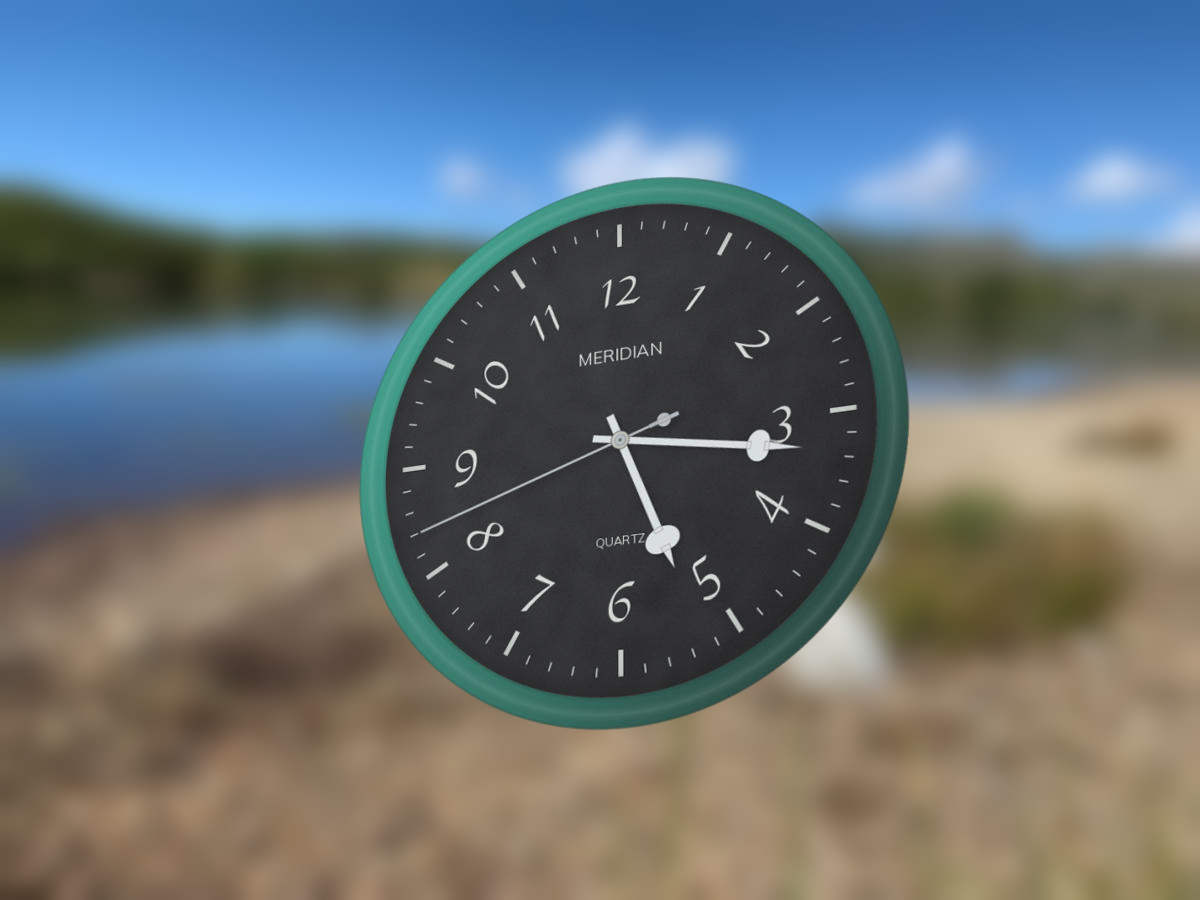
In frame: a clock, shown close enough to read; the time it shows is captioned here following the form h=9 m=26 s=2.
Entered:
h=5 m=16 s=42
